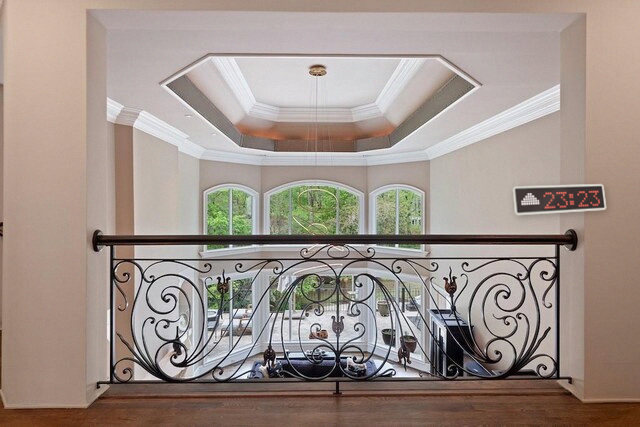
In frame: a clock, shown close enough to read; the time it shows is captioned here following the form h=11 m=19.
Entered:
h=23 m=23
